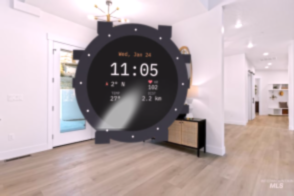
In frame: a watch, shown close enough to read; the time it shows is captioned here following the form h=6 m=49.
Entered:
h=11 m=5
